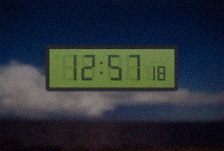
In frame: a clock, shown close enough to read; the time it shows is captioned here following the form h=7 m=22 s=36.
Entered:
h=12 m=57 s=18
